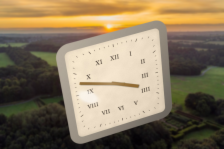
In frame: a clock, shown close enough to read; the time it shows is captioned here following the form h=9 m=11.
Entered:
h=3 m=48
